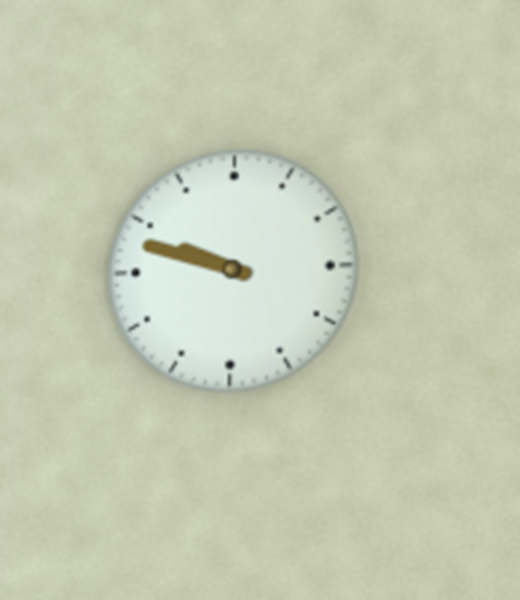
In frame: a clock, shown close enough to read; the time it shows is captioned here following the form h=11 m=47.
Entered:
h=9 m=48
